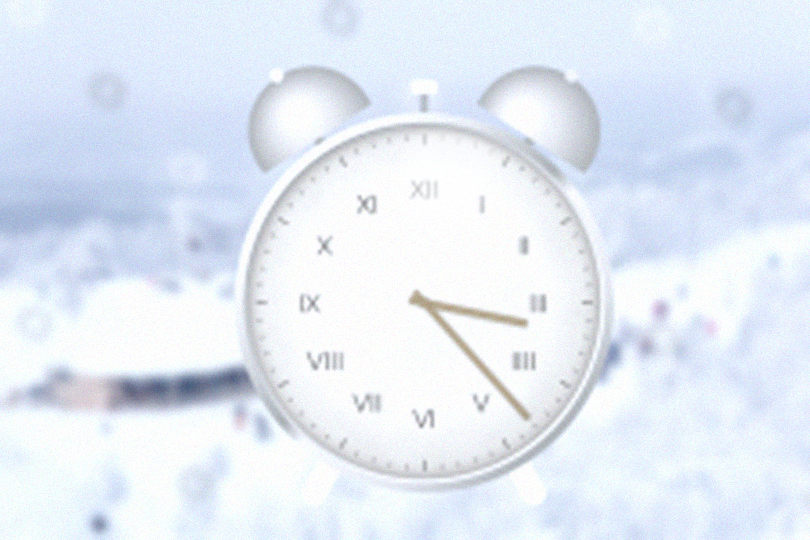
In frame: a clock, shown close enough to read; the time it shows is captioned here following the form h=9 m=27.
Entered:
h=3 m=23
